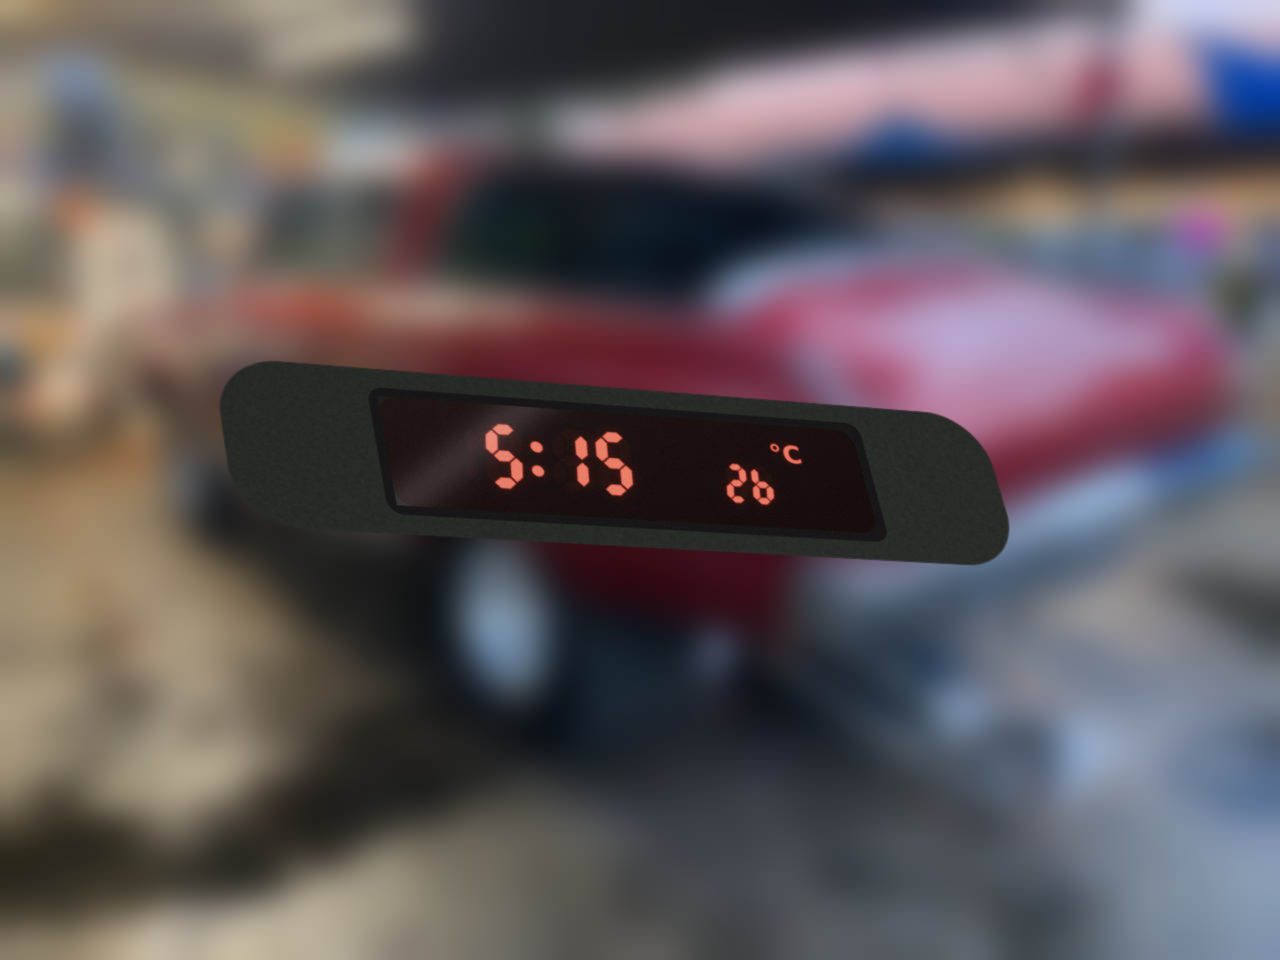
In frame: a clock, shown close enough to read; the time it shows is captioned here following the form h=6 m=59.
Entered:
h=5 m=15
